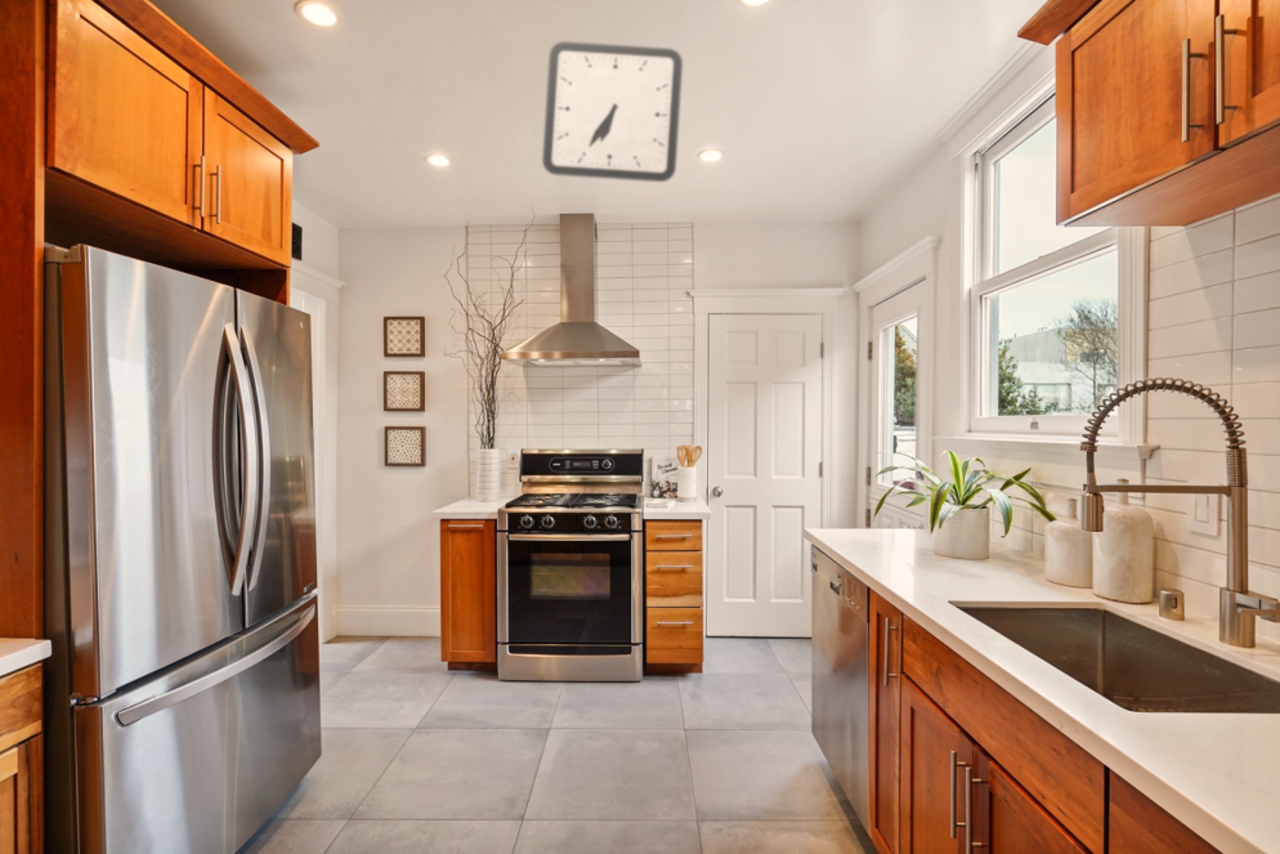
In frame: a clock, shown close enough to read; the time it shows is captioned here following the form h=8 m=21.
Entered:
h=6 m=35
